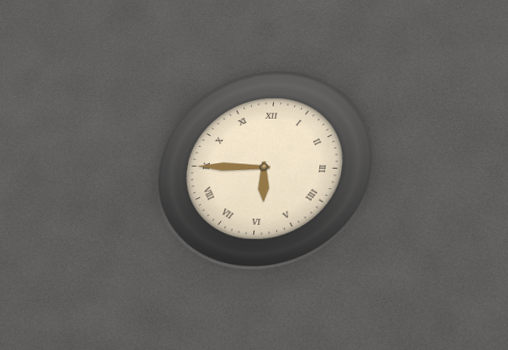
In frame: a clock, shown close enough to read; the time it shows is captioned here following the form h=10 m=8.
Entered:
h=5 m=45
